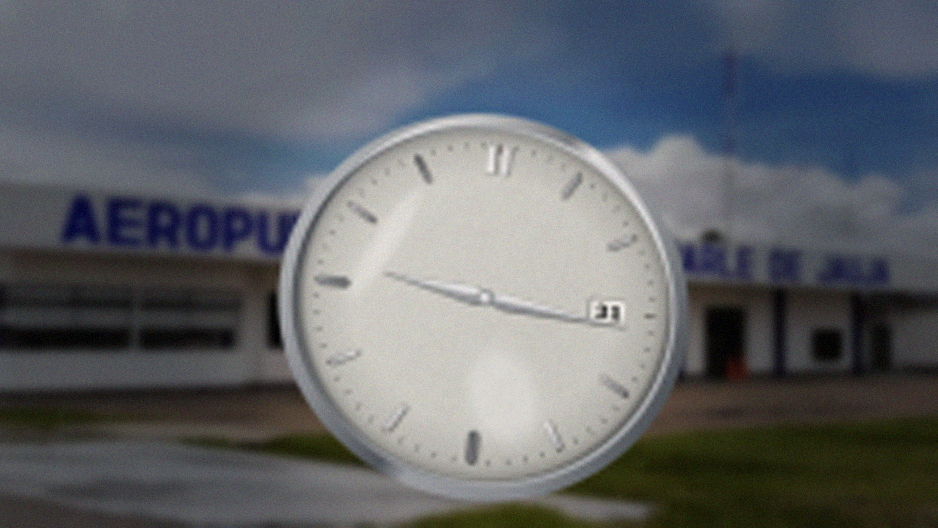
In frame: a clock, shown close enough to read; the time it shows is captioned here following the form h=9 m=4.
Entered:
h=9 m=16
